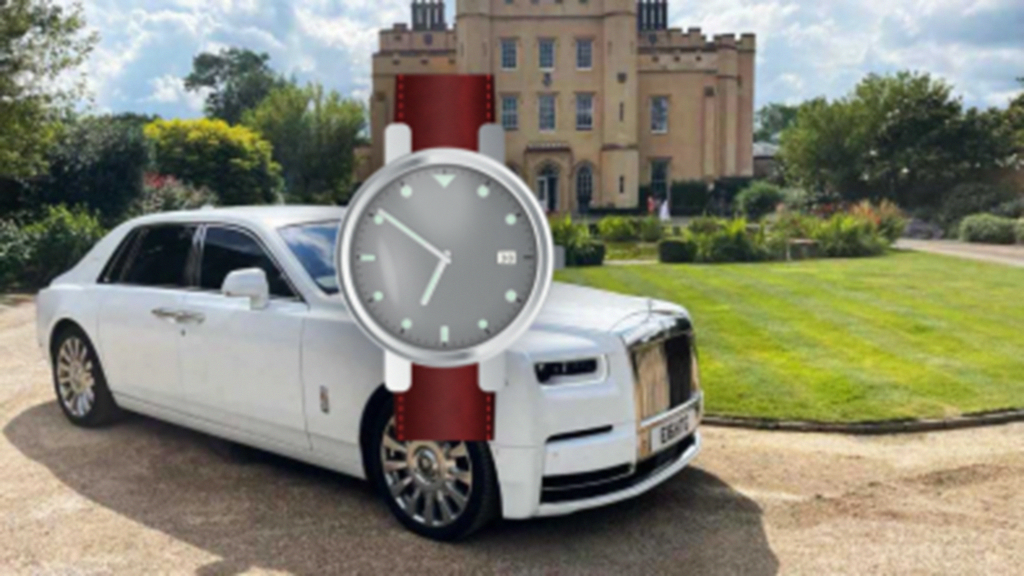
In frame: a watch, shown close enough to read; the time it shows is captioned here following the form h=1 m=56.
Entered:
h=6 m=51
